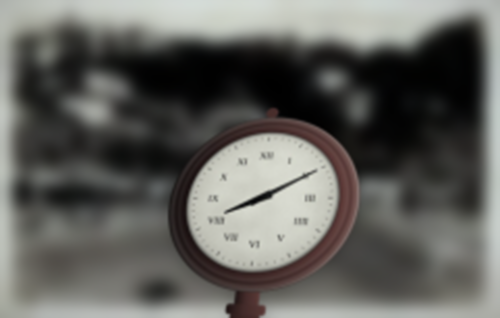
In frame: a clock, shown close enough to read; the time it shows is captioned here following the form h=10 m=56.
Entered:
h=8 m=10
